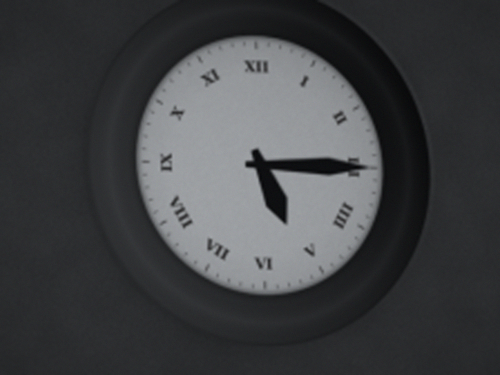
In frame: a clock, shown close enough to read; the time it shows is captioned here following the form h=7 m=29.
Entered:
h=5 m=15
